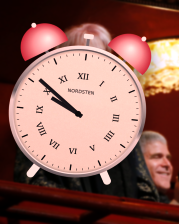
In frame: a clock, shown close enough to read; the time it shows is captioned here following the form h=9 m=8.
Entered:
h=9 m=51
